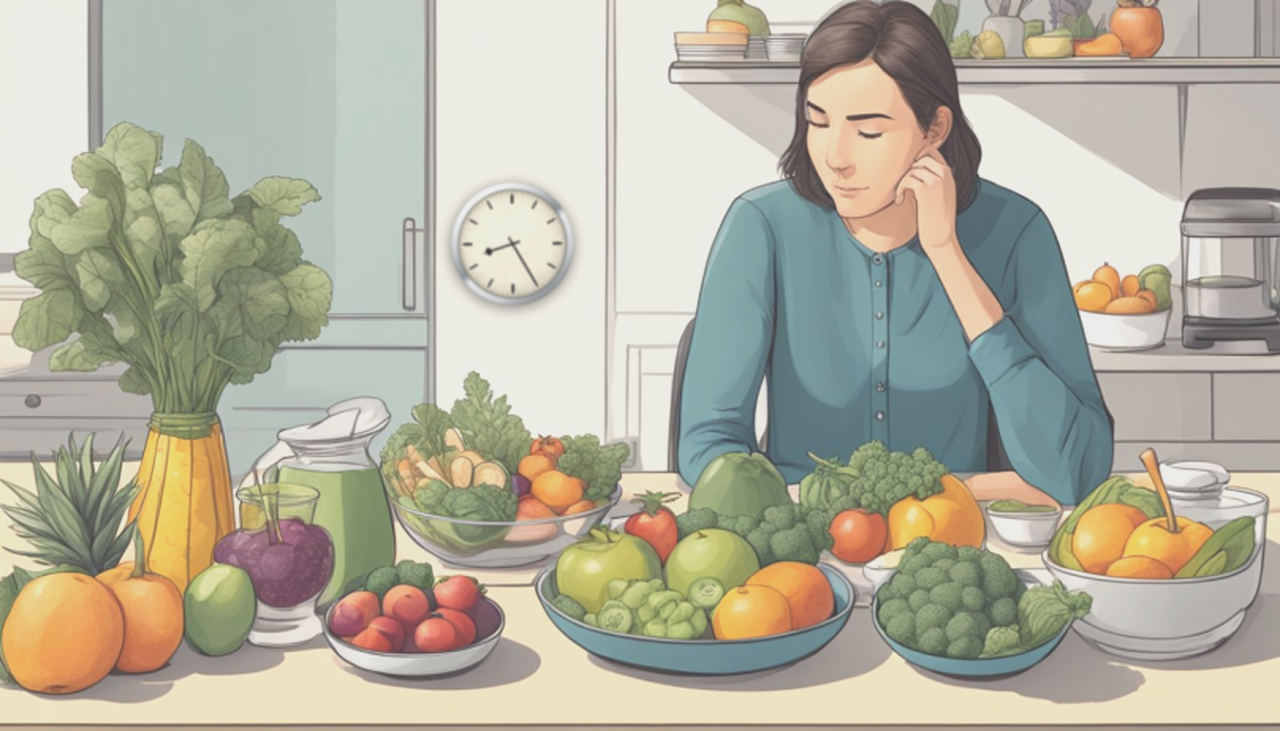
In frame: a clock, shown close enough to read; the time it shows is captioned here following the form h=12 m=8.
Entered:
h=8 m=25
